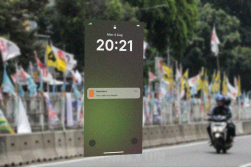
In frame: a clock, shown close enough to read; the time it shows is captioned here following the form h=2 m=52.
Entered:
h=20 m=21
